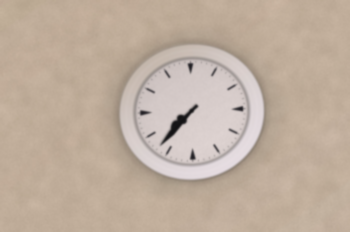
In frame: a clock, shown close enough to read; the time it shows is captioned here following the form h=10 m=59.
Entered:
h=7 m=37
